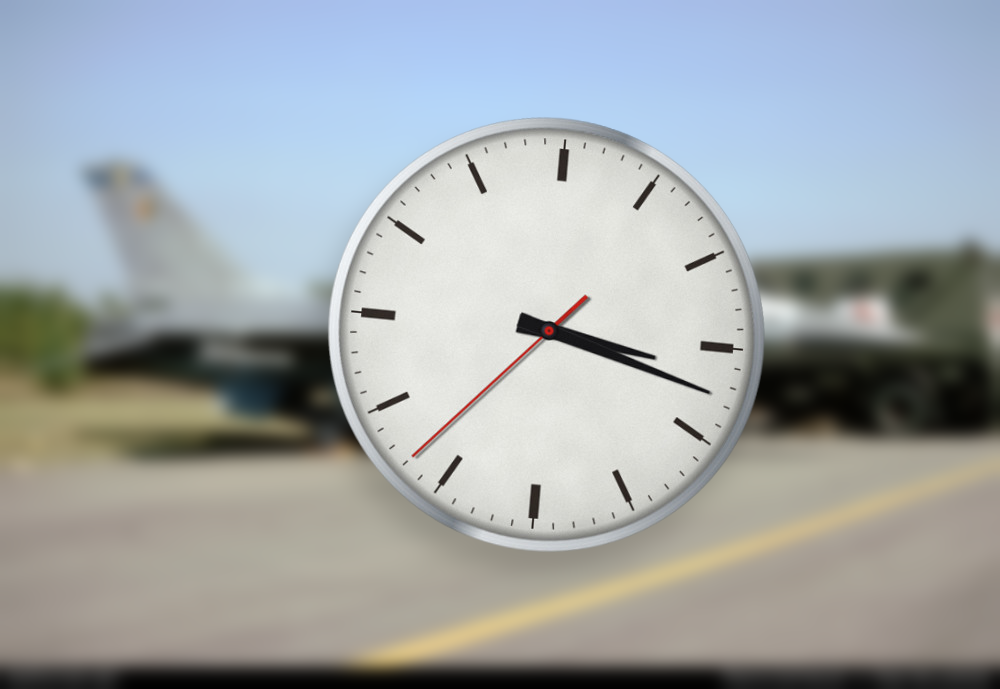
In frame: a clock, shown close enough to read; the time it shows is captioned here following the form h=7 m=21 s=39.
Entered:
h=3 m=17 s=37
